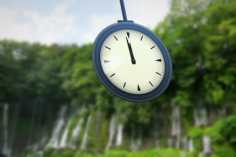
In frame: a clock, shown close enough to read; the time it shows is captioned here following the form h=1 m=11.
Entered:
h=11 m=59
